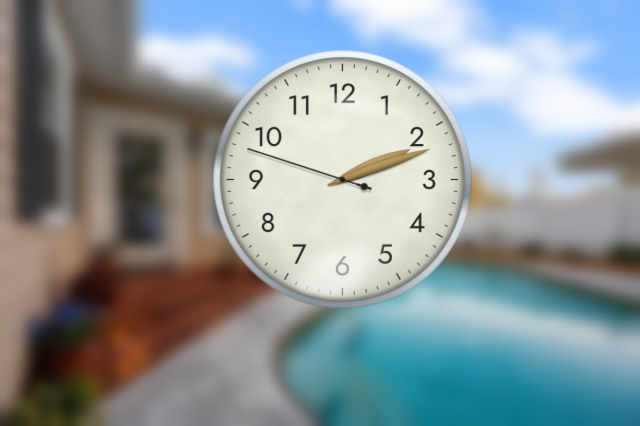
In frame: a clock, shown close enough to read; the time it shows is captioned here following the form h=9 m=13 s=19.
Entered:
h=2 m=11 s=48
